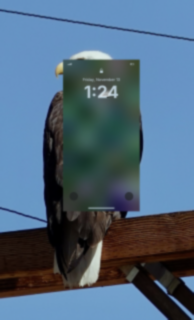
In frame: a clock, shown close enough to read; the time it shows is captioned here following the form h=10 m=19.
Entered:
h=1 m=24
